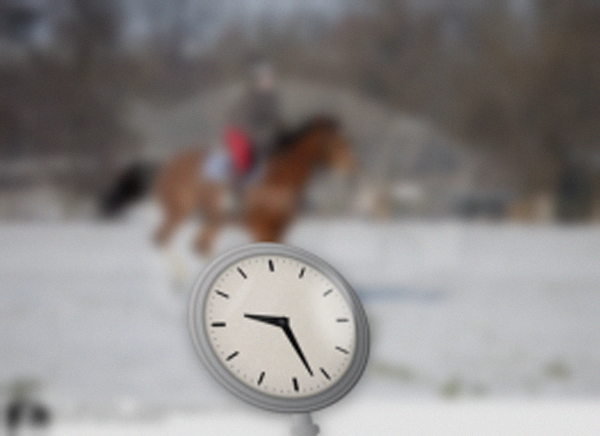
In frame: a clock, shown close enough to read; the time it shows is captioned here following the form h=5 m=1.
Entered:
h=9 m=27
